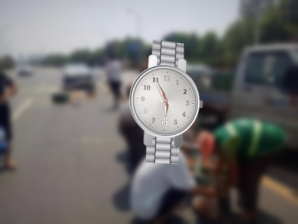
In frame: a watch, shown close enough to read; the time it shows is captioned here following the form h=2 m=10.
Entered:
h=5 m=55
